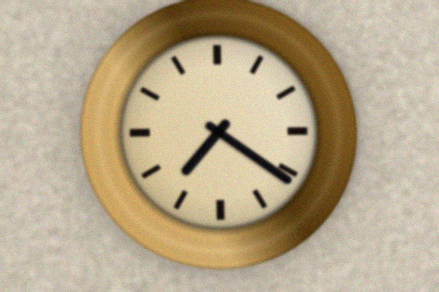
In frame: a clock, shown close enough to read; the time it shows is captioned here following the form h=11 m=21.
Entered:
h=7 m=21
